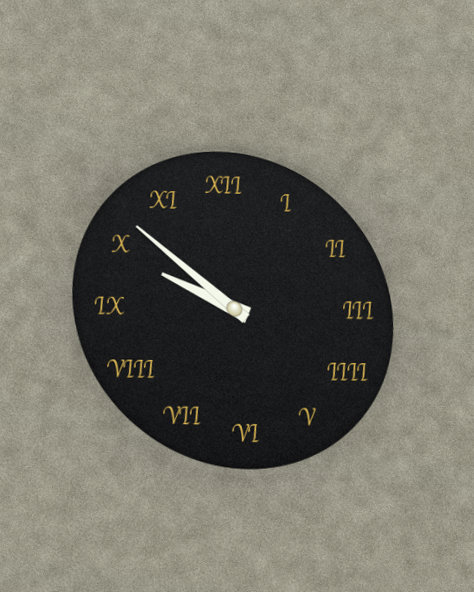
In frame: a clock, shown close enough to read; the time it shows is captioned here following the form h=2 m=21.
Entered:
h=9 m=52
